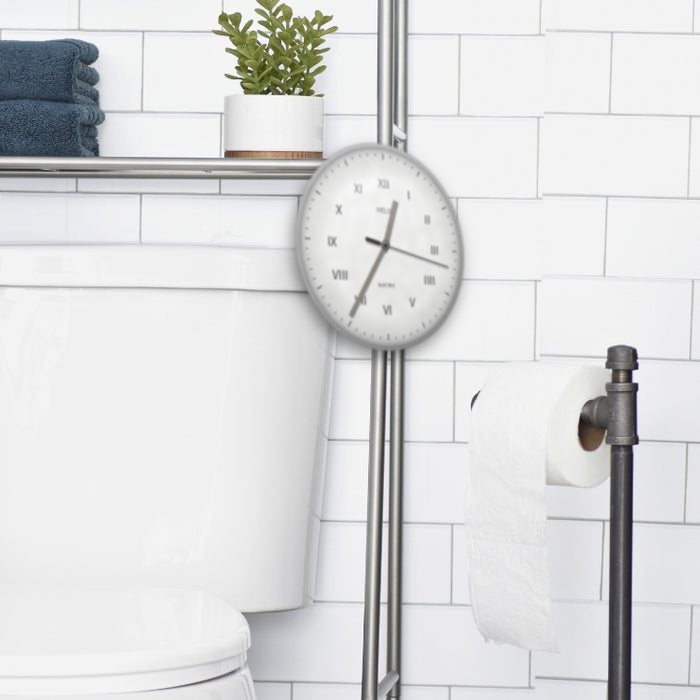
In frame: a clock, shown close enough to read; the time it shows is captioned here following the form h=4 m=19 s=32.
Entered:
h=12 m=35 s=17
